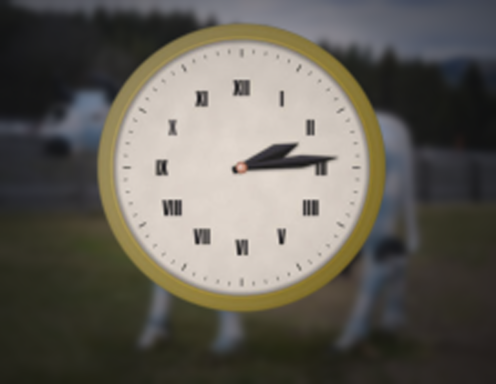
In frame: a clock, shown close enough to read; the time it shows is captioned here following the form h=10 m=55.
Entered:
h=2 m=14
